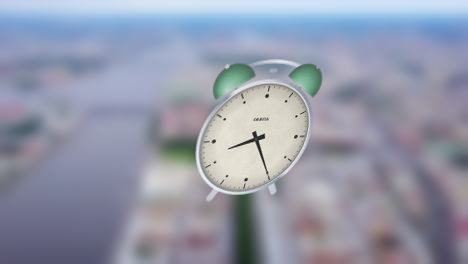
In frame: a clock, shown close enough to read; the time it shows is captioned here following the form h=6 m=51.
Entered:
h=8 m=25
